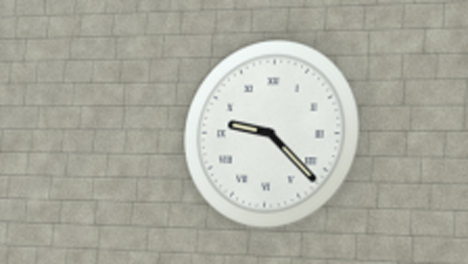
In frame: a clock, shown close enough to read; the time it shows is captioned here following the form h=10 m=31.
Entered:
h=9 m=22
